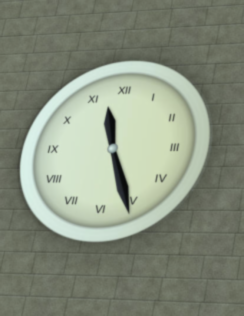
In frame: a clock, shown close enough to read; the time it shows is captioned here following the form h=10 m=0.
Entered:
h=11 m=26
